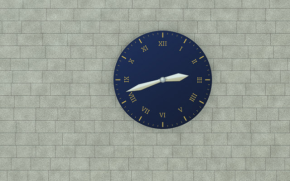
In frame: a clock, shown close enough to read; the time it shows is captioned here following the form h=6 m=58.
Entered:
h=2 m=42
